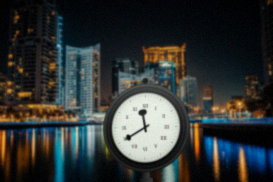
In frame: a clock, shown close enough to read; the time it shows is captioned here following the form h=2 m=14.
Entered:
h=11 m=40
